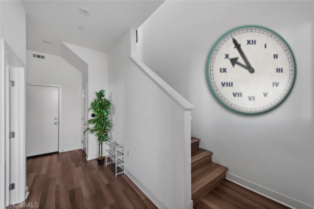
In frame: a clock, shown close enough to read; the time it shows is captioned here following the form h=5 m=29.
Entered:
h=9 m=55
